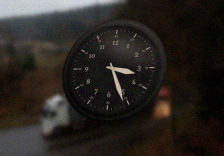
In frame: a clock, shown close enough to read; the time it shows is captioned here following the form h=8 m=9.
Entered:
h=3 m=26
